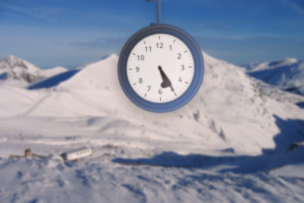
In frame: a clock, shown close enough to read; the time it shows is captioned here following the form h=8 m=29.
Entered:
h=5 m=25
